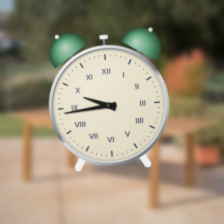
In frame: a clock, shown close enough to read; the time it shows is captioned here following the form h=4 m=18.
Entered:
h=9 m=44
